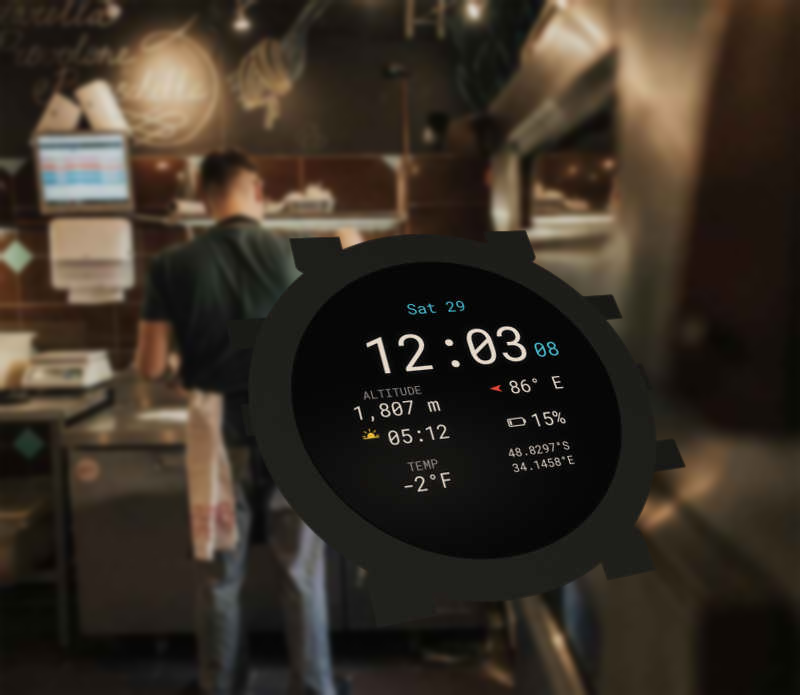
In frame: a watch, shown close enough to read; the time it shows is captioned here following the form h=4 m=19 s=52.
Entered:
h=12 m=3 s=8
